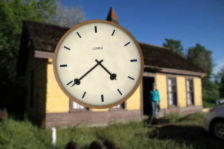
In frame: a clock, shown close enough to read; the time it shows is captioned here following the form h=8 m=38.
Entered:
h=4 m=39
